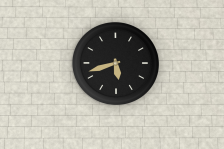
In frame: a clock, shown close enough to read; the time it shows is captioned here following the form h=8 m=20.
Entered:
h=5 m=42
